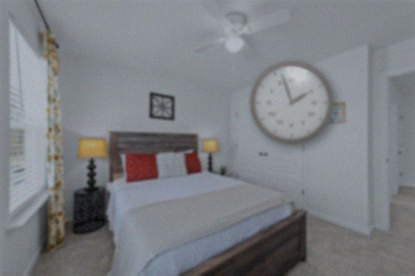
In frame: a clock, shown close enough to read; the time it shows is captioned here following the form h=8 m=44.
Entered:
h=1 m=57
